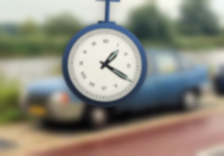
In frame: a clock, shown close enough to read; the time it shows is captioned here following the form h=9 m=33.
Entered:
h=1 m=20
